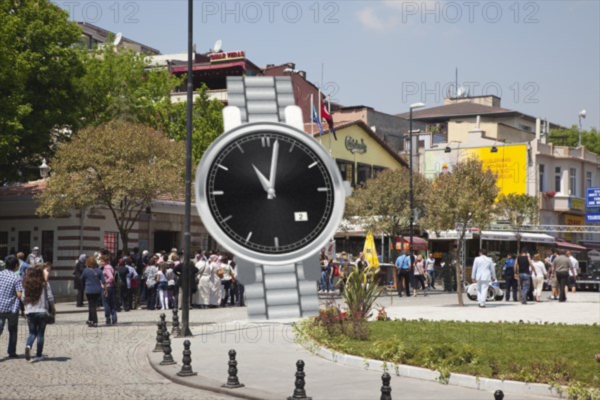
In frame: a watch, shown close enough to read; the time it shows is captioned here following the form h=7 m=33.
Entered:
h=11 m=2
